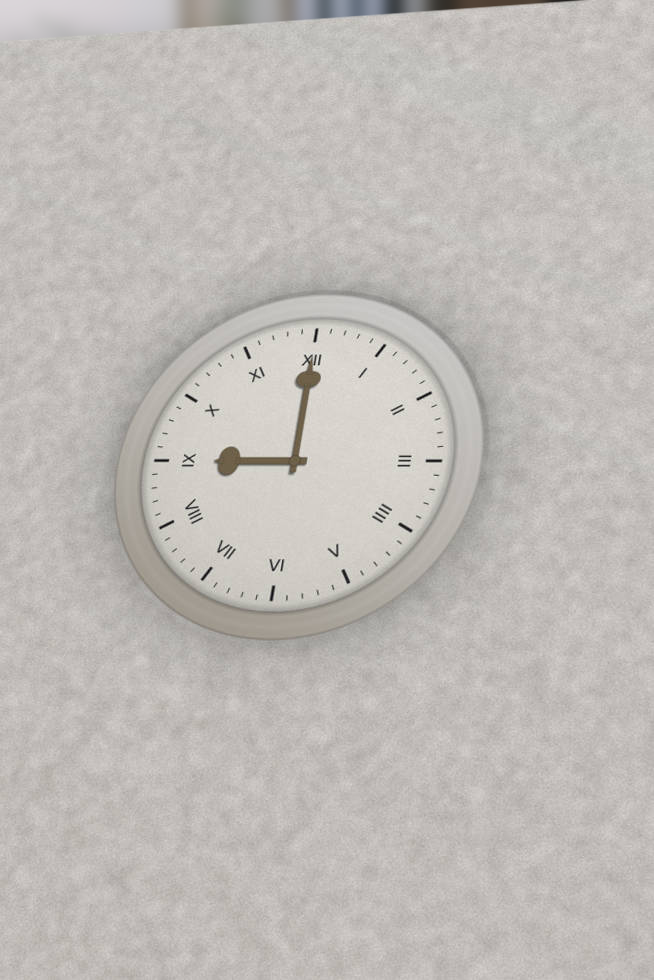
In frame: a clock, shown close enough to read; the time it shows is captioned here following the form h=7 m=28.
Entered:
h=9 m=0
